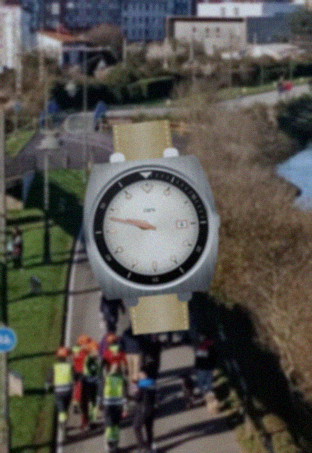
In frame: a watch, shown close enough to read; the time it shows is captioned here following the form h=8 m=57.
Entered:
h=9 m=48
